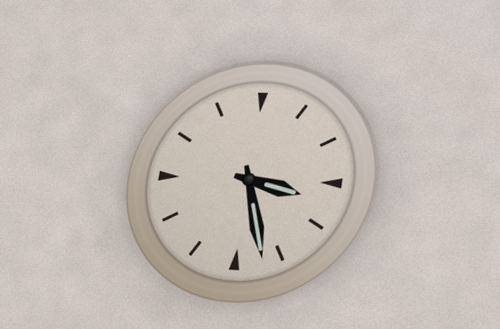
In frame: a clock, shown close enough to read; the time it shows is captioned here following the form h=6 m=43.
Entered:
h=3 m=27
